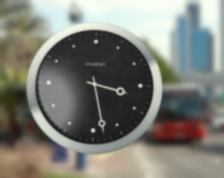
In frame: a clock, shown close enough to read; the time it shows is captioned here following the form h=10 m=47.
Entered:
h=3 m=28
